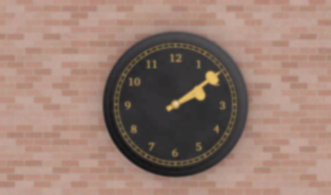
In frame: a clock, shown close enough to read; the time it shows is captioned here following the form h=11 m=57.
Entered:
h=2 m=9
